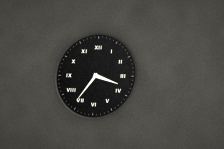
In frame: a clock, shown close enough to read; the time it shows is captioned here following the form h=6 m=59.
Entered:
h=3 m=36
